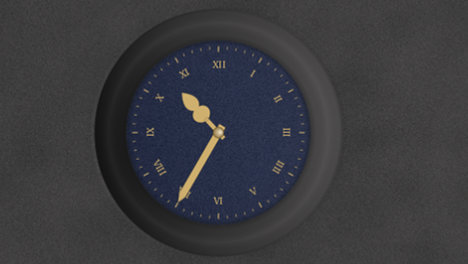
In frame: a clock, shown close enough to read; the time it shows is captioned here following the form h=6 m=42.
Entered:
h=10 m=35
